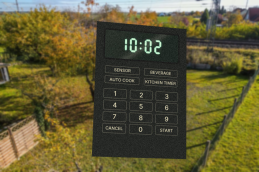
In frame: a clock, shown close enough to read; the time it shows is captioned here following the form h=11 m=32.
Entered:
h=10 m=2
